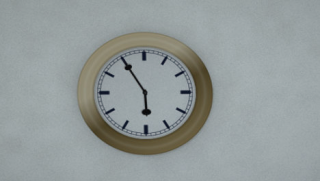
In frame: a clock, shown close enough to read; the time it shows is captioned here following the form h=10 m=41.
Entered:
h=5 m=55
